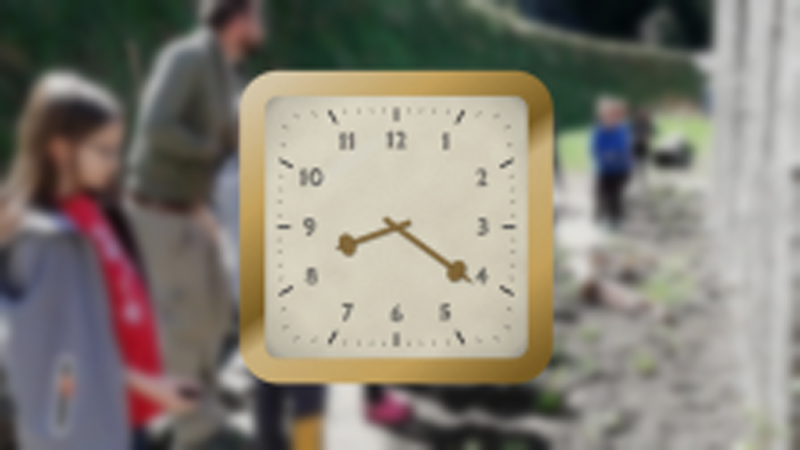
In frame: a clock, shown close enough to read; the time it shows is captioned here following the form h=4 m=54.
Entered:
h=8 m=21
